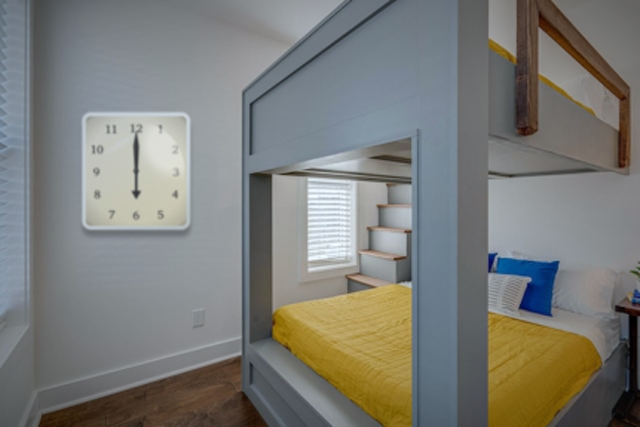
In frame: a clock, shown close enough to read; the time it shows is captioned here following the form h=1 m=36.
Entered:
h=6 m=0
